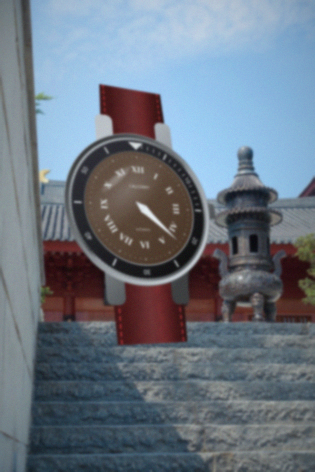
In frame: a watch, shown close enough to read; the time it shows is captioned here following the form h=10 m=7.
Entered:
h=4 m=22
